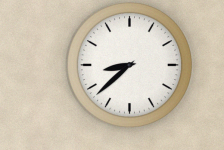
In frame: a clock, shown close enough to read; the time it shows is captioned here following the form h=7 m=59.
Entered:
h=8 m=38
